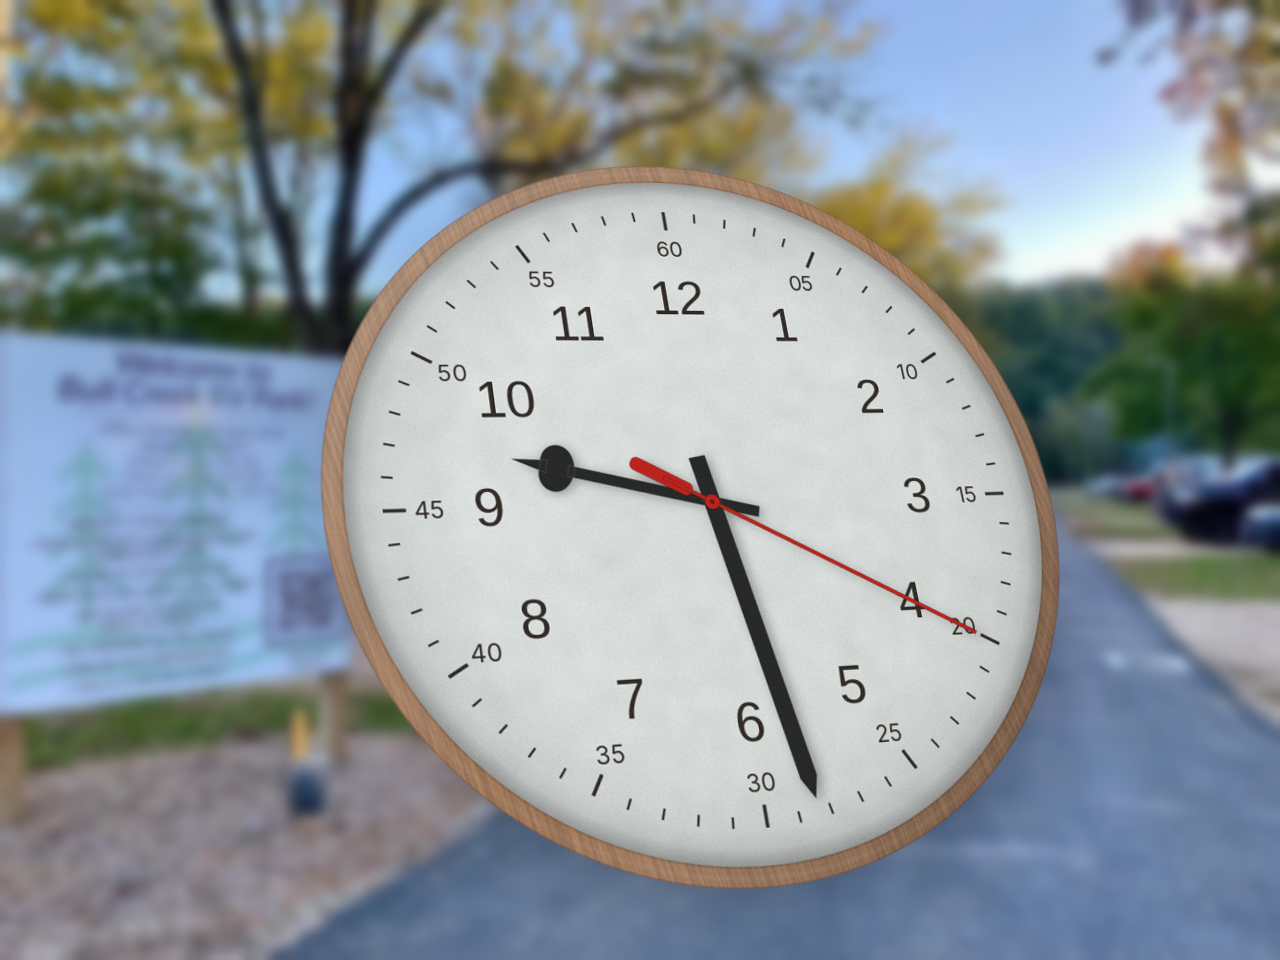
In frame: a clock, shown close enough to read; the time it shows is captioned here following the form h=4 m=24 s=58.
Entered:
h=9 m=28 s=20
